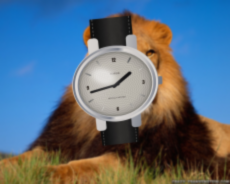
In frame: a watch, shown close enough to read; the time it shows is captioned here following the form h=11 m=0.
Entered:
h=1 m=43
